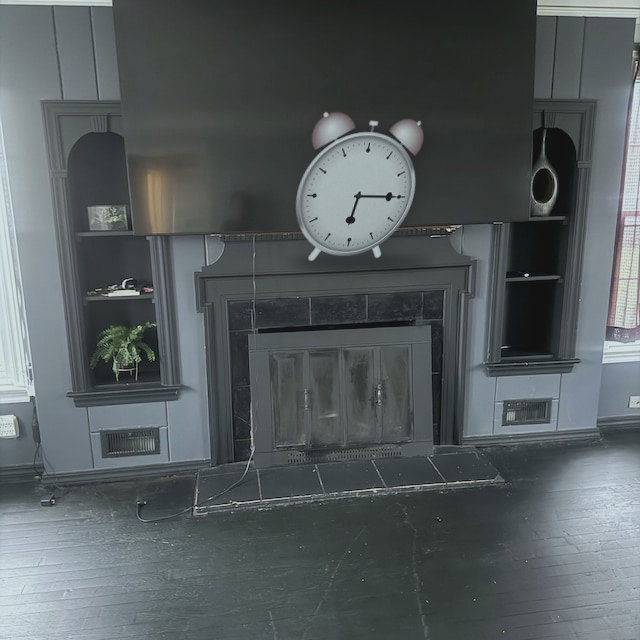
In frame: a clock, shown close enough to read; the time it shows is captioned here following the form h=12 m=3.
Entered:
h=6 m=15
